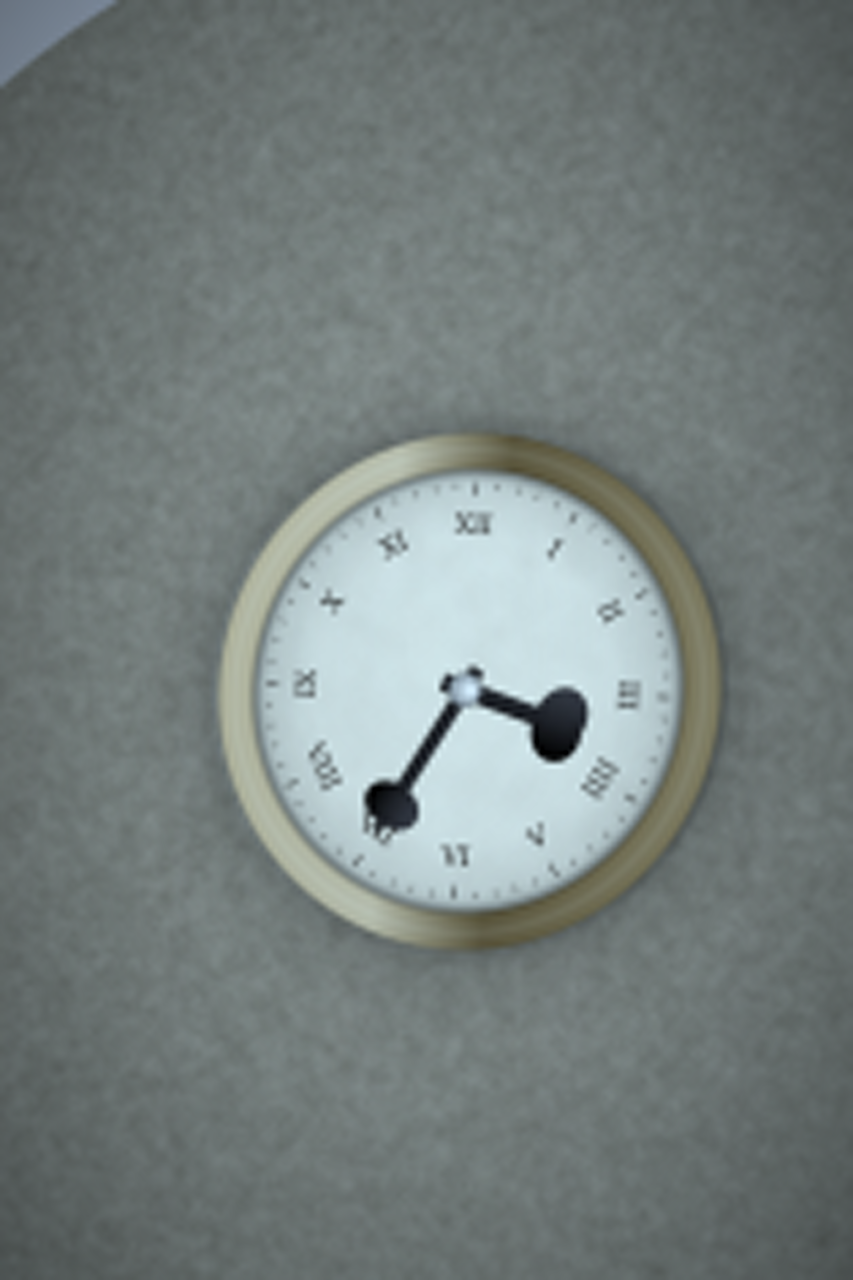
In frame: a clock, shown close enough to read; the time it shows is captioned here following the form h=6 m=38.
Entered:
h=3 m=35
